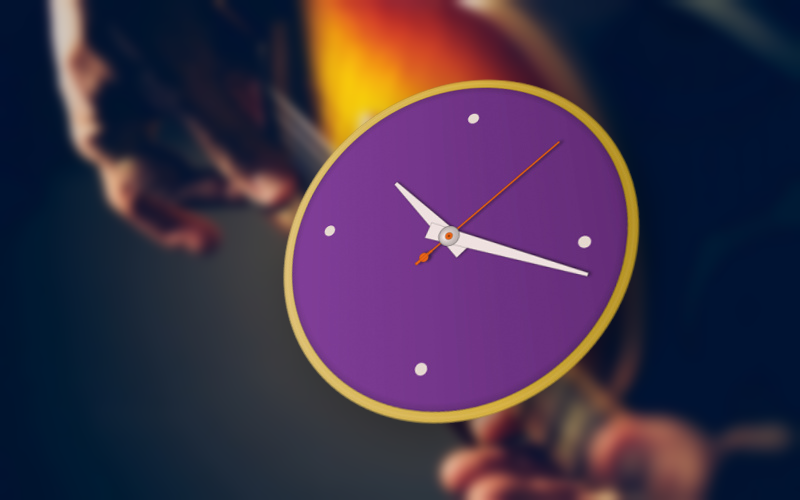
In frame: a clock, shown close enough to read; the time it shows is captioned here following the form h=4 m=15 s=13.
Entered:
h=10 m=17 s=7
